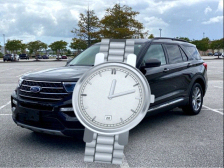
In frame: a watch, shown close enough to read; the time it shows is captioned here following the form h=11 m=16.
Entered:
h=12 m=12
